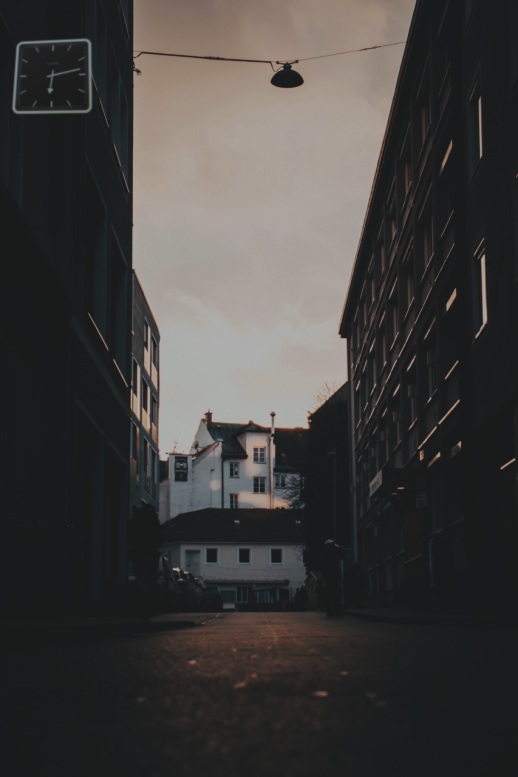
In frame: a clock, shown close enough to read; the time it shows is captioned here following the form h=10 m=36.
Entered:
h=6 m=13
